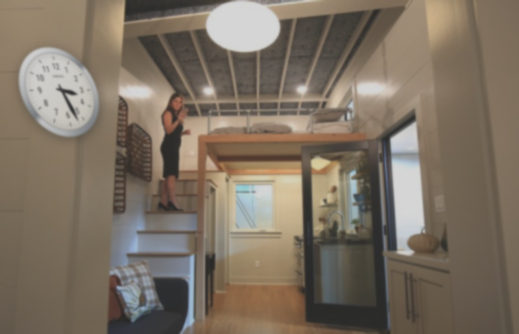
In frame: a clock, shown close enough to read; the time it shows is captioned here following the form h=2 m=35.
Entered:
h=3 m=27
